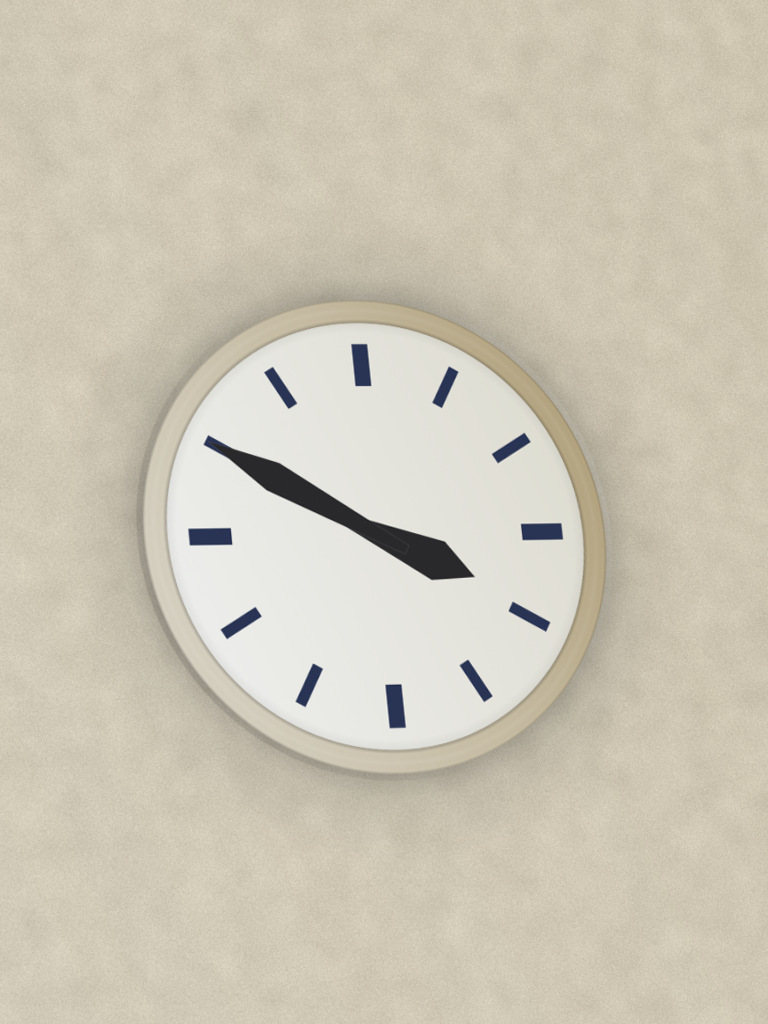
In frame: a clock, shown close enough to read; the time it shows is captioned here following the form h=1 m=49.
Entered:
h=3 m=50
